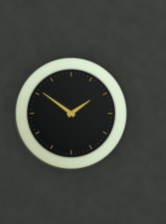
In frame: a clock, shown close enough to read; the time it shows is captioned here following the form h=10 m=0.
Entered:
h=1 m=51
